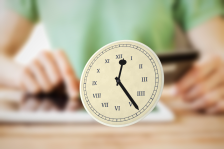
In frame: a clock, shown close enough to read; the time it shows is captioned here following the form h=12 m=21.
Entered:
h=12 m=24
